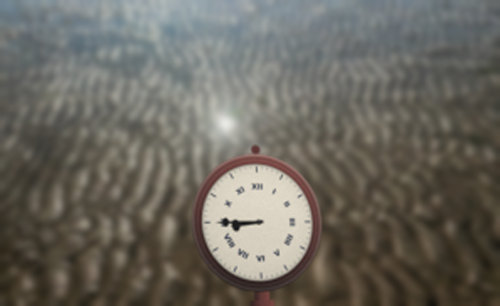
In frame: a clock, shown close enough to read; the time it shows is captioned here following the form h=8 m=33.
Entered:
h=8 m=45
